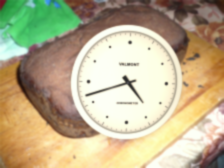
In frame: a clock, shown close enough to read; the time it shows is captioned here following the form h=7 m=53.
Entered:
h=4 m=42
